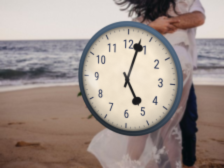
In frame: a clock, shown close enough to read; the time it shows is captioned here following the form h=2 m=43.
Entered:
h=5 m=3
